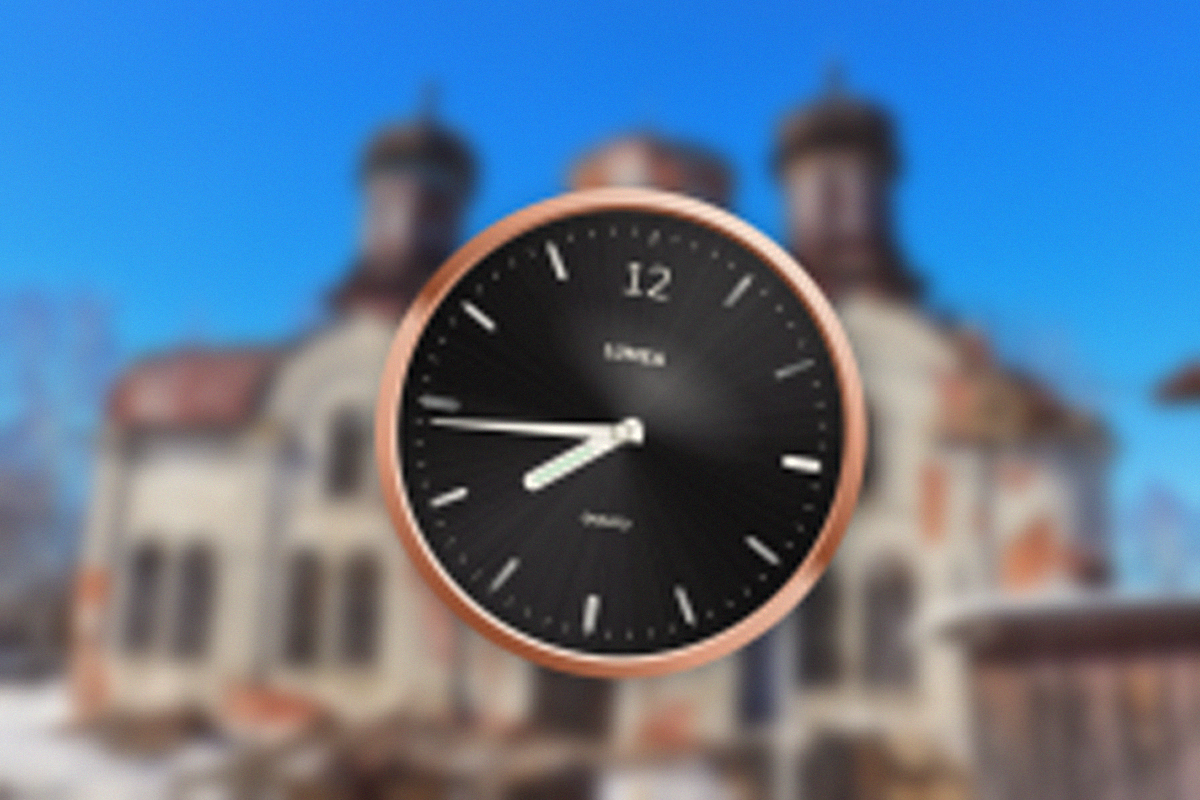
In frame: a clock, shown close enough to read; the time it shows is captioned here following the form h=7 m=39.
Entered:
h=7 m=44
